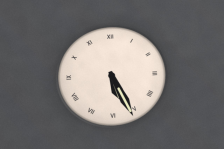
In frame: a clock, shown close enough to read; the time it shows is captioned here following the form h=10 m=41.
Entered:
h=5 m=26
